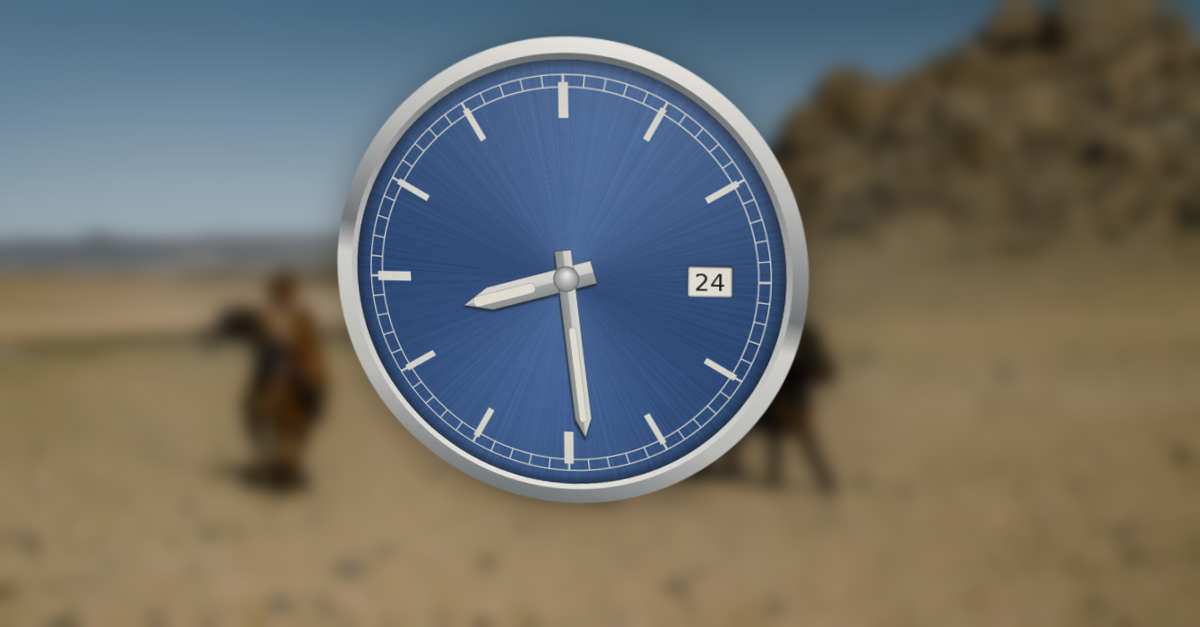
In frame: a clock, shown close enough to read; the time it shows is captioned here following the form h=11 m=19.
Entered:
h=8 m=29
